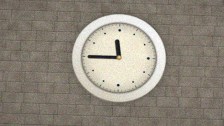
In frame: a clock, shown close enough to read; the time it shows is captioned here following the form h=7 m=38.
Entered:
h=11 m=45
